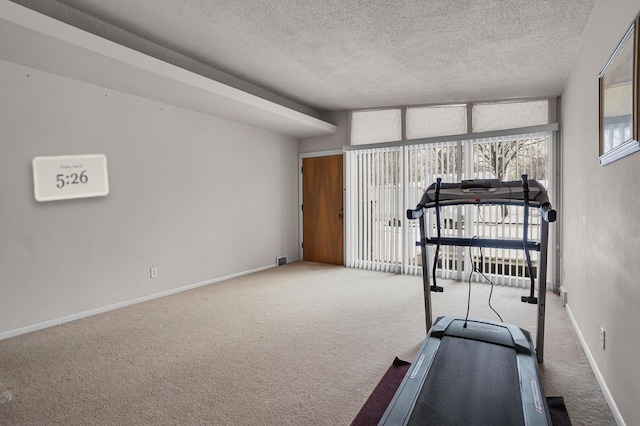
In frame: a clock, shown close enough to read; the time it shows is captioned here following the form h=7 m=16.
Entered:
h=5 m=26
